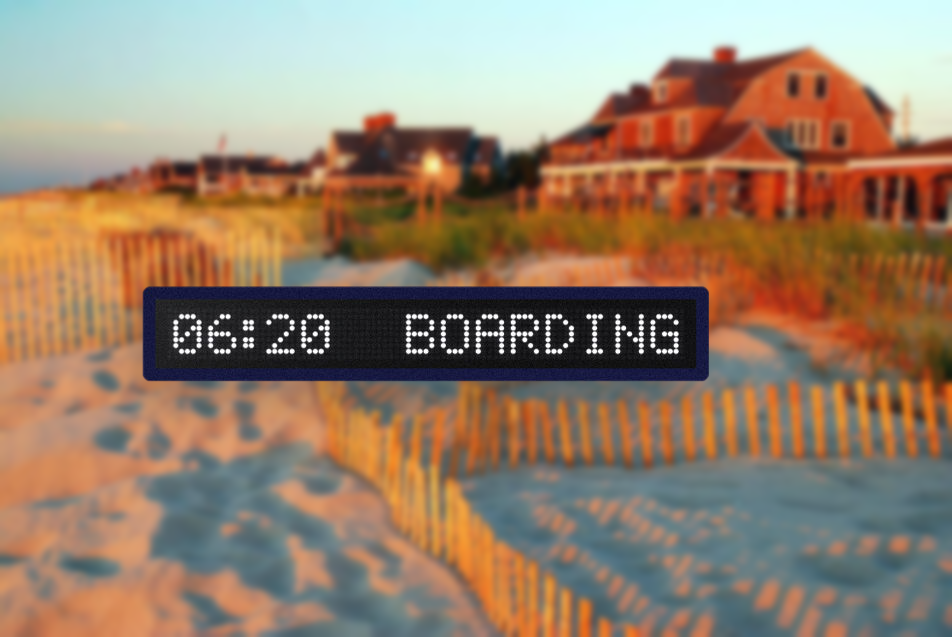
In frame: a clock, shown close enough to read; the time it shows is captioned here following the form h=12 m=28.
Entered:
h=6 m=20
